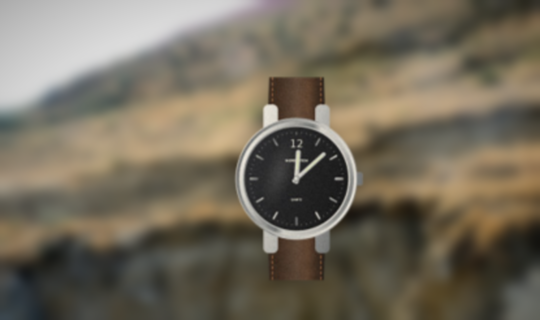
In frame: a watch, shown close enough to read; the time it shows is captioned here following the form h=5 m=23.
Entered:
h=12 m=8
